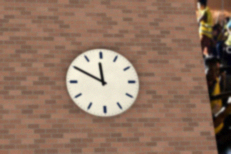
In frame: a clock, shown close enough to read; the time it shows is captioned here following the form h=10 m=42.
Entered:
h=11 m=50
